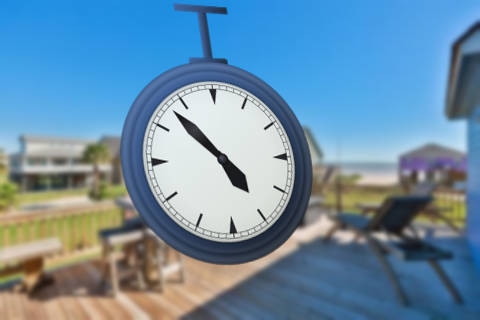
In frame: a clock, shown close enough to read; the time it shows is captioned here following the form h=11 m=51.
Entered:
h=4 m=53
